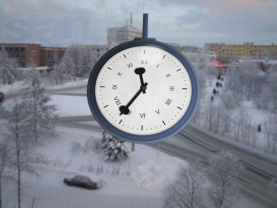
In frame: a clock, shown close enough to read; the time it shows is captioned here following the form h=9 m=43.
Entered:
h=11 m=36
